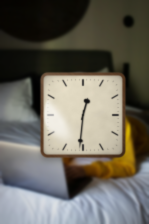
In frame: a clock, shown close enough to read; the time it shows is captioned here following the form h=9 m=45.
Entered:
h=12 m=31
